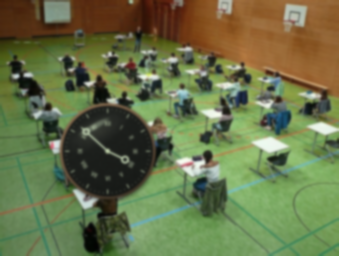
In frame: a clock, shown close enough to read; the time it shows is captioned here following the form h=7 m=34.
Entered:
h=3 m=52
